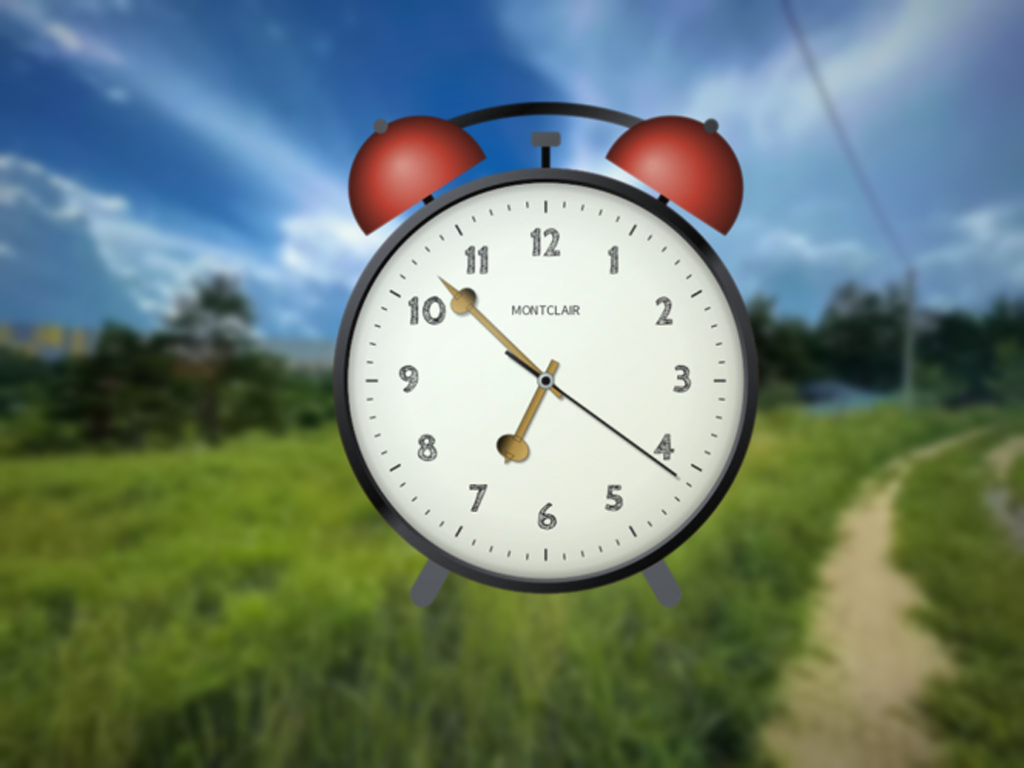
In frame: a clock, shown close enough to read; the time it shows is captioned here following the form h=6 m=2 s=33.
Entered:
h=6 m=52 s=21
